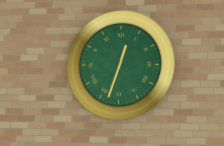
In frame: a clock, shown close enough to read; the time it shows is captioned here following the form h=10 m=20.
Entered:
h=12 m=33
